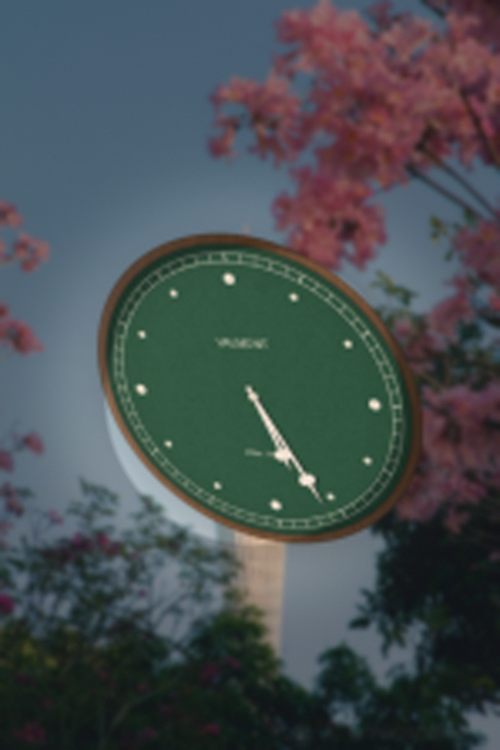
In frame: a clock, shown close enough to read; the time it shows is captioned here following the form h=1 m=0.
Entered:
h=5 m=26
